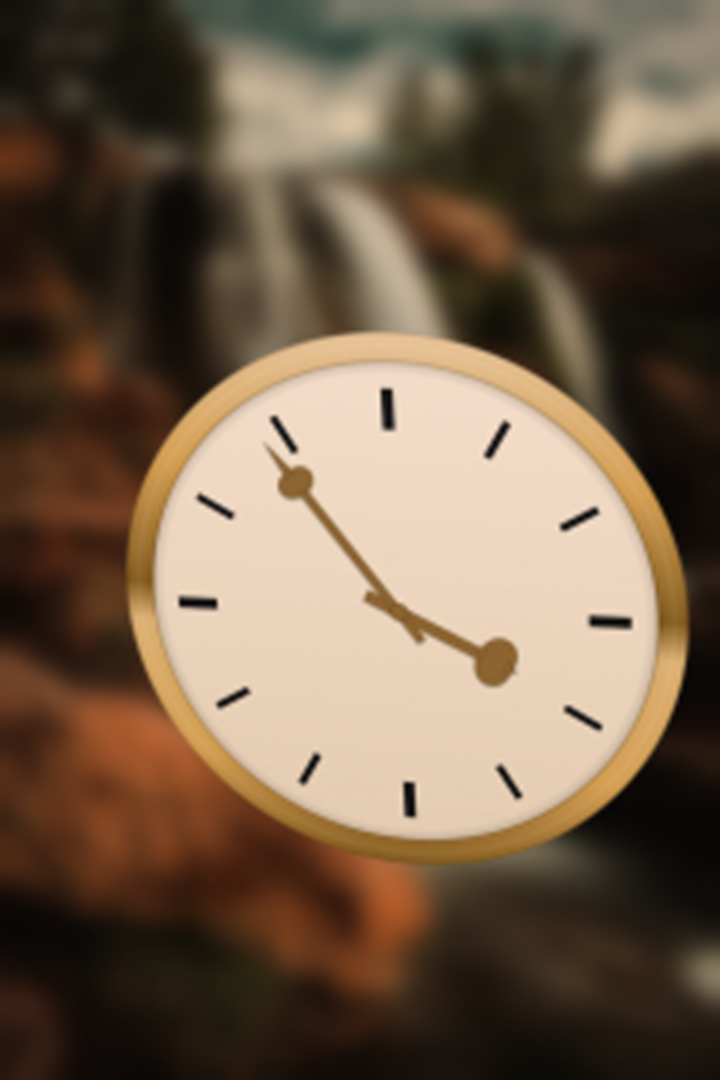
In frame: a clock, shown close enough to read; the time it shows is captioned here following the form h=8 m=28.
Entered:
h=3 m=54
